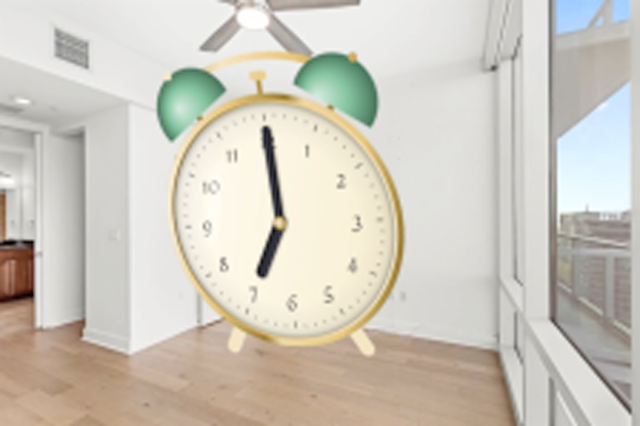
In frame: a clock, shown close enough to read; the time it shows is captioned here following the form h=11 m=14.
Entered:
h=7 m=0
